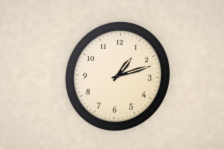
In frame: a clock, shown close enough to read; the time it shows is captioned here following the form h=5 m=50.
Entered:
h=1 m=12
